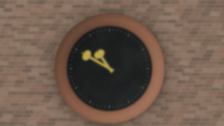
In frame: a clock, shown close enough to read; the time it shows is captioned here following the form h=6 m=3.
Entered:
h=10 m=50
